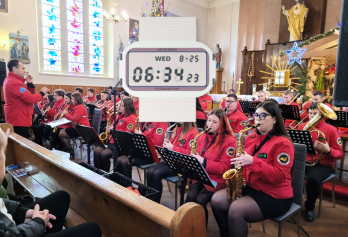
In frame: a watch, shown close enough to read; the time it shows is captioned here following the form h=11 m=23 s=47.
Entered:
h=6 m=34 s=23
